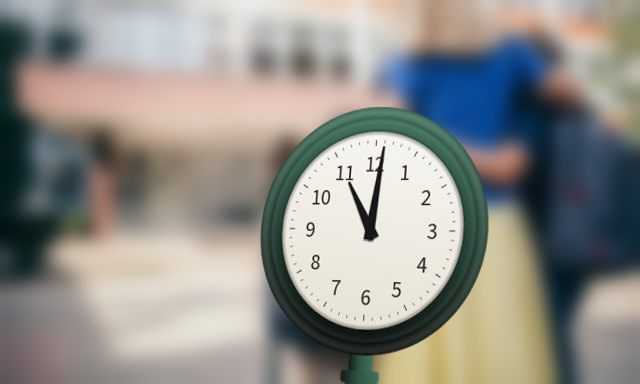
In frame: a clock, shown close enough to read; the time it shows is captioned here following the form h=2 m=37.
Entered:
h=11 m=1
